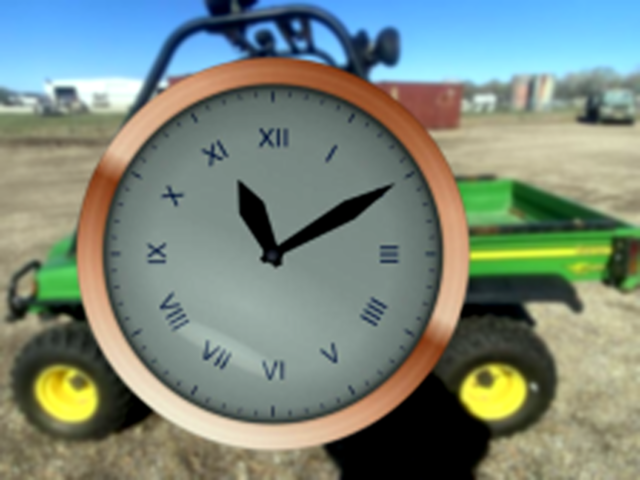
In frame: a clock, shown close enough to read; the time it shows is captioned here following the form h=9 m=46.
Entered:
h=11 m=10
